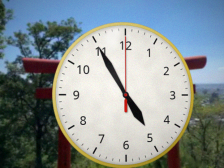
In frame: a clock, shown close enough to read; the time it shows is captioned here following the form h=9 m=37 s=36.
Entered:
h=4 m=55 s=0
